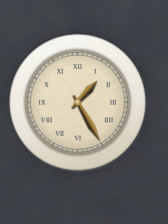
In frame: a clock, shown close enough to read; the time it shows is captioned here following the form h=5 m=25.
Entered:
h=1 m=25
